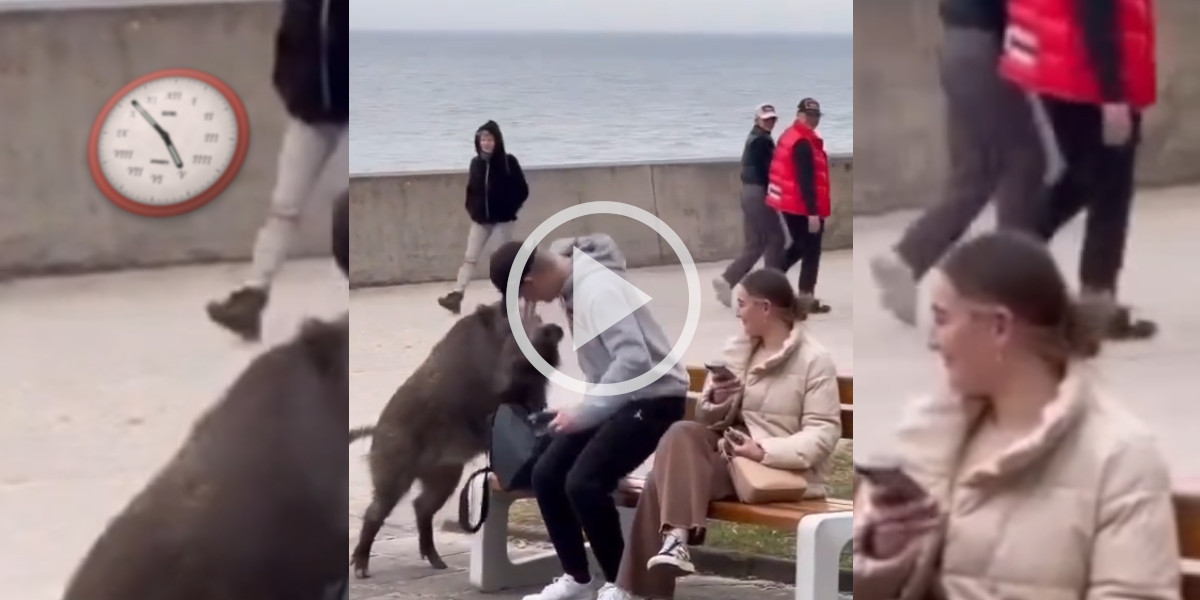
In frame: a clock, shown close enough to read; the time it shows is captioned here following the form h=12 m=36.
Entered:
h=4 m=52
